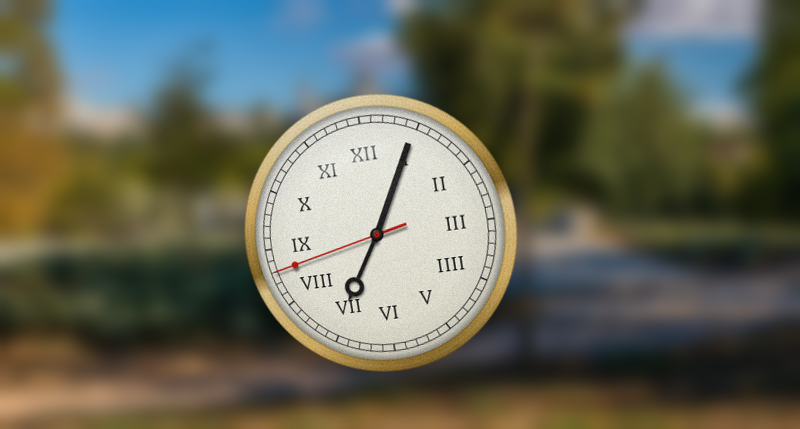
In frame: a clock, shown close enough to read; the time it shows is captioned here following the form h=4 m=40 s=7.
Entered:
h=7 m=4 s=43
